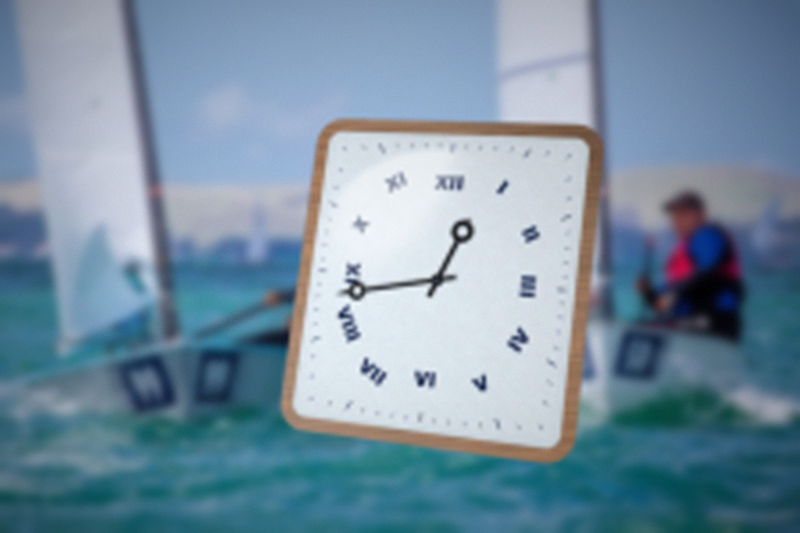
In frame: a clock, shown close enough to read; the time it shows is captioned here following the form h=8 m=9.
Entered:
h=12 m=43
